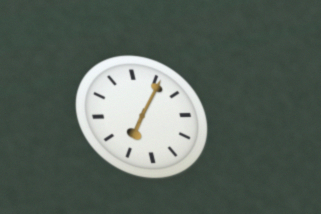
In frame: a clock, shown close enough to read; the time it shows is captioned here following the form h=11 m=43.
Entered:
h=7 m=6
